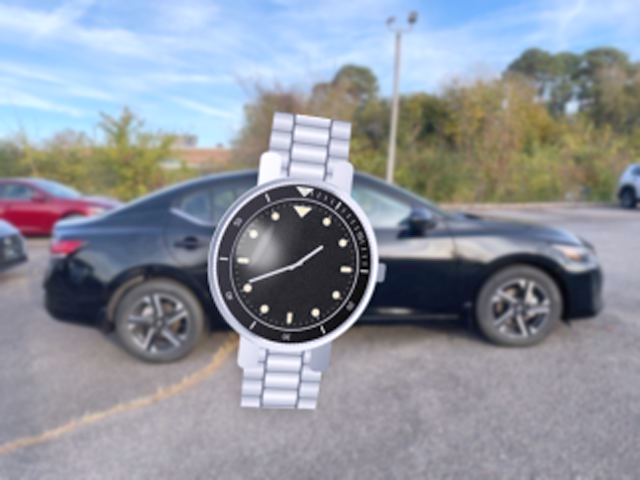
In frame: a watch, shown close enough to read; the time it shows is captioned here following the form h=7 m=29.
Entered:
h=1 m=41
